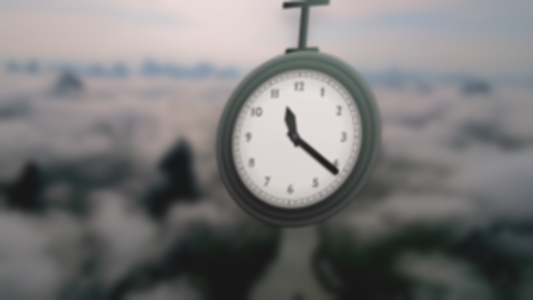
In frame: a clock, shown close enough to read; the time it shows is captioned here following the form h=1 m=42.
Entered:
h=11 m=21
